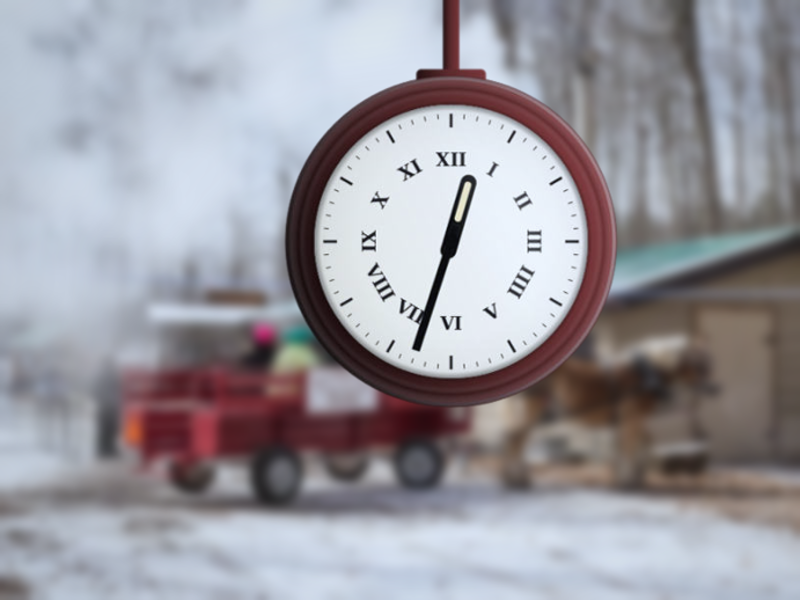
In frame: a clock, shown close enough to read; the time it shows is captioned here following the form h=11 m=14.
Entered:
h=12 m=33
